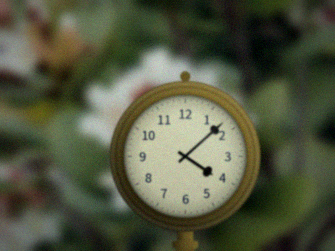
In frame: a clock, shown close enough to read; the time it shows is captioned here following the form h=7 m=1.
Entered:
h=4 m=8
